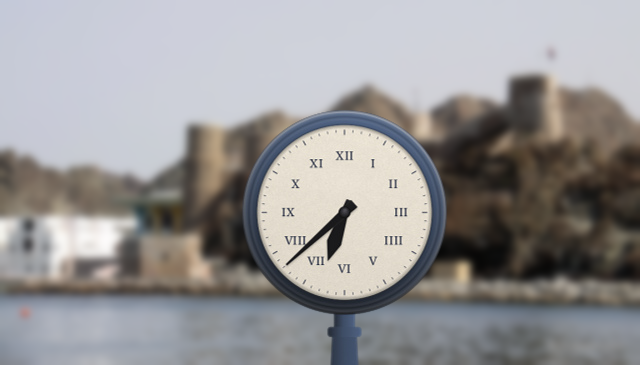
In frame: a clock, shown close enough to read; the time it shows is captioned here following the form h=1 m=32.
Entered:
h=6 m=38
